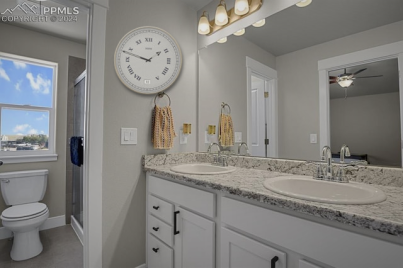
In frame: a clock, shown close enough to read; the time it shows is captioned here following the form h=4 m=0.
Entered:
h=1 m=48
